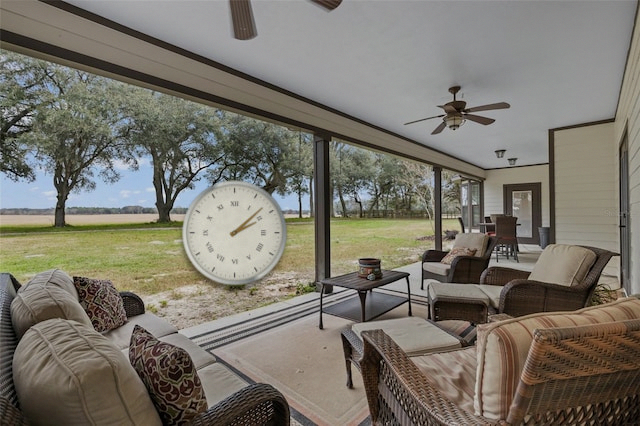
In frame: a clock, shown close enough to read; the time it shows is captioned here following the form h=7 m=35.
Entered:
h=2 m=8
